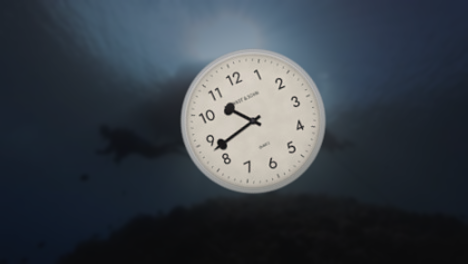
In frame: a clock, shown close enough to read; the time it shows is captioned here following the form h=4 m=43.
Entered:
h=10 m=43
